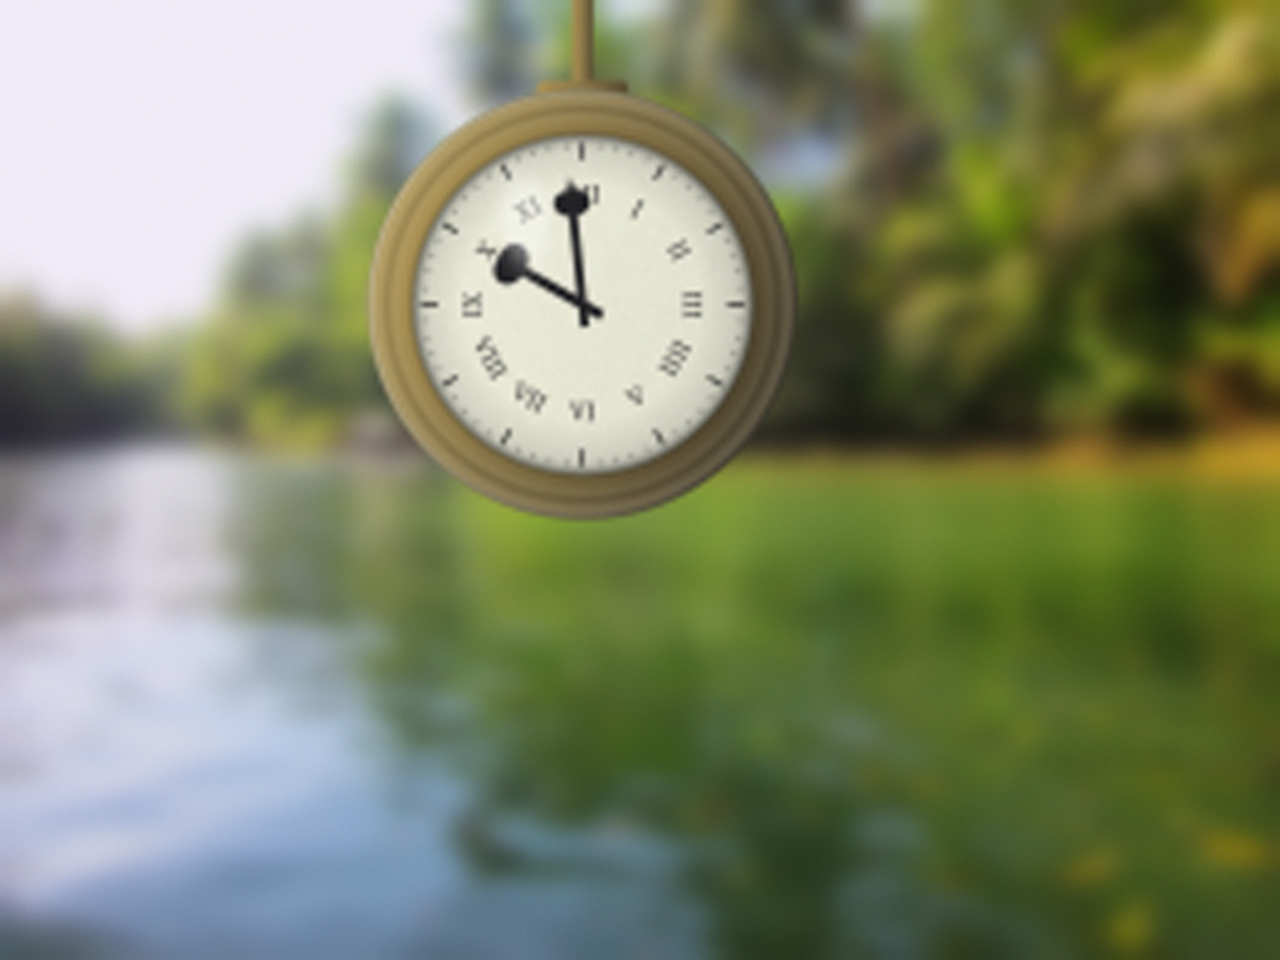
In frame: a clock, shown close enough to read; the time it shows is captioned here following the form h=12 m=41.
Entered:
h=9 m=59
